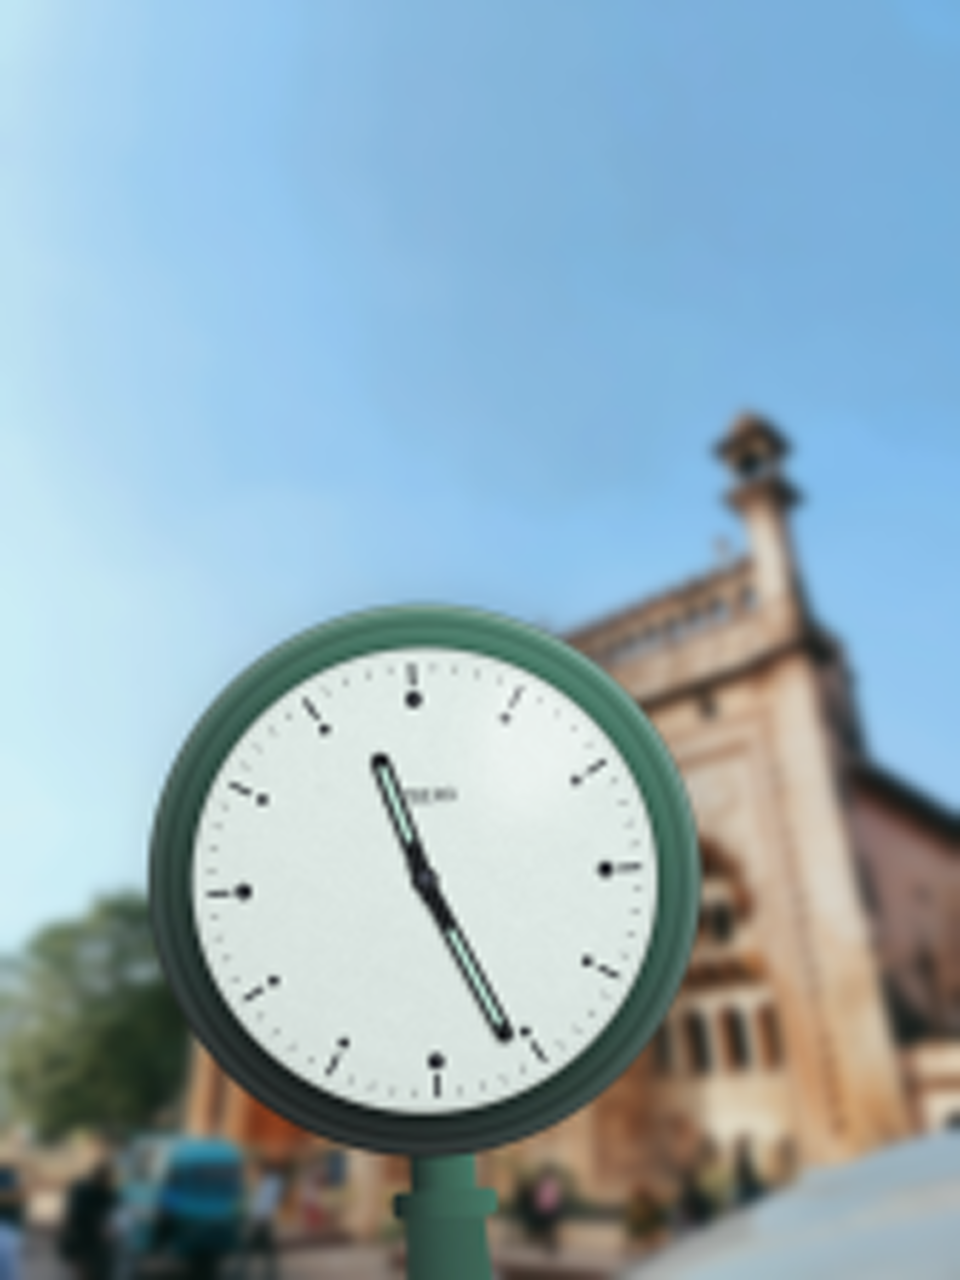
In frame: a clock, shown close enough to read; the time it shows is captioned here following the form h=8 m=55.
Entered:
h=11 m=26
